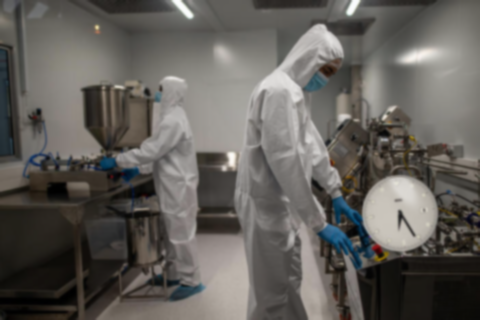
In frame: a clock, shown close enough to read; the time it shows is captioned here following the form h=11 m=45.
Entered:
h=6 m=26
